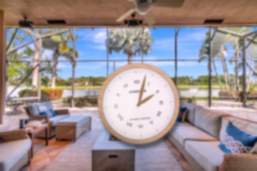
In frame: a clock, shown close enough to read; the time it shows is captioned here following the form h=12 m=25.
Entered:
h=2 m=3
